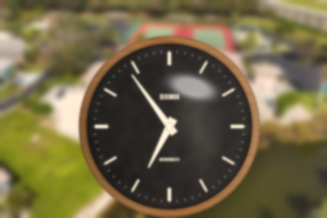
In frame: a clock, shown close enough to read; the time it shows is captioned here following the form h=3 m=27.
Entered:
h=6 m=54
